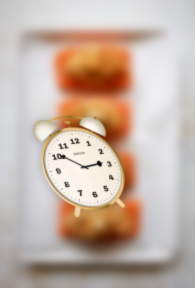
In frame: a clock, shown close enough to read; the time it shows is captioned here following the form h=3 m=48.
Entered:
h=2 m=51
